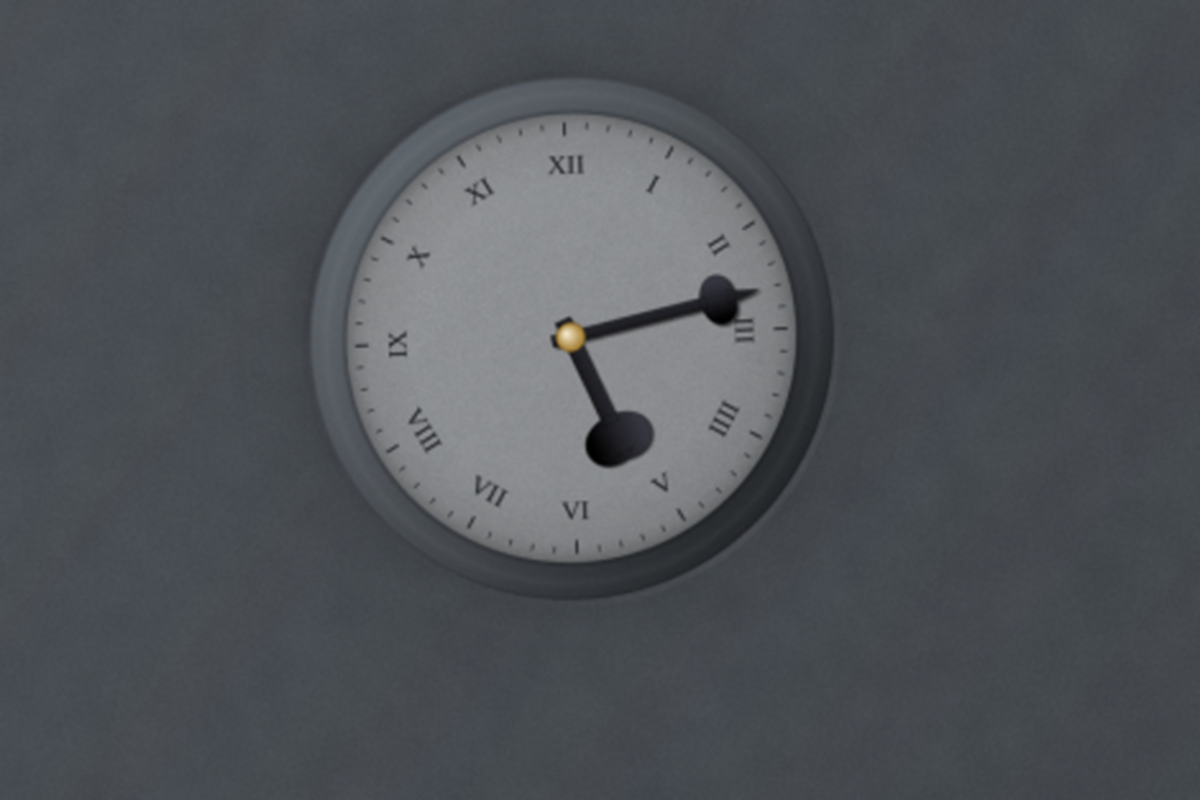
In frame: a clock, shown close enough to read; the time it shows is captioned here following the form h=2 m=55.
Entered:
h=5 m=13
